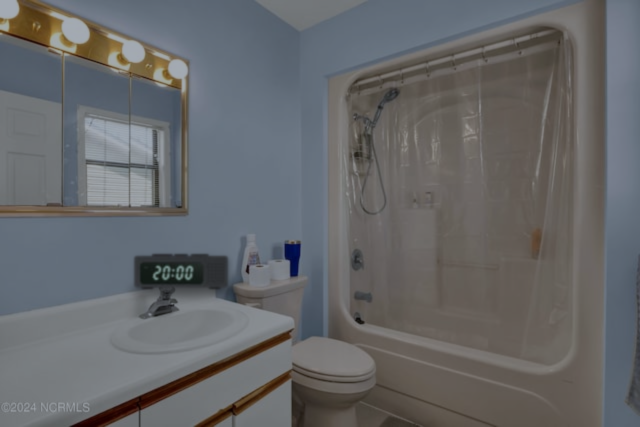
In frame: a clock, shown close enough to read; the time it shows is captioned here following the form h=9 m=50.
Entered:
h=20 m=0
